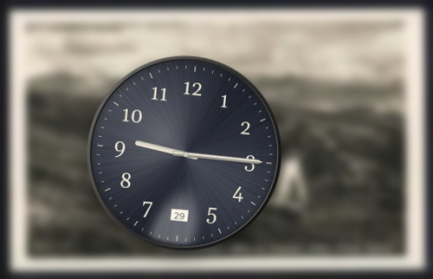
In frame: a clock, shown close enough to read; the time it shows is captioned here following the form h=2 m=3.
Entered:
h=9 m=15
